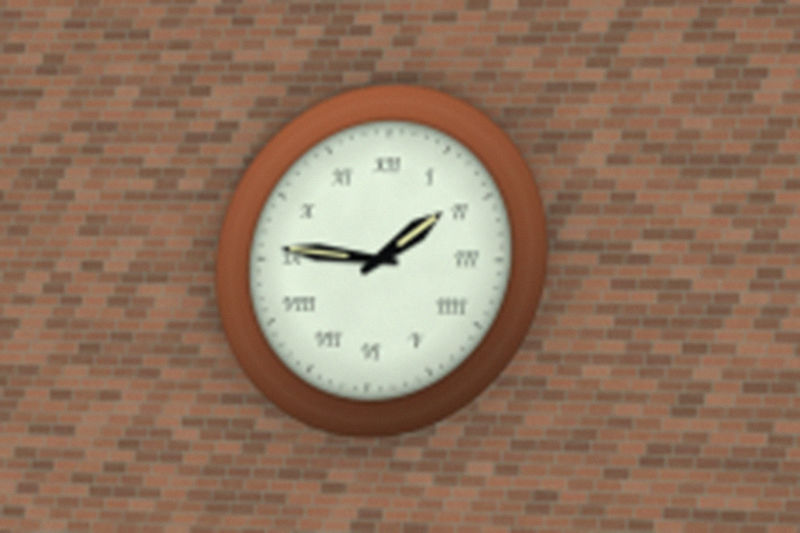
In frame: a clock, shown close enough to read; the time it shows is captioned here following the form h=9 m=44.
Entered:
h=1 m=46
